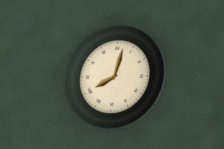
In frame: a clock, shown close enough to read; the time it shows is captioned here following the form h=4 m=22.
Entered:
h=8 m=2
